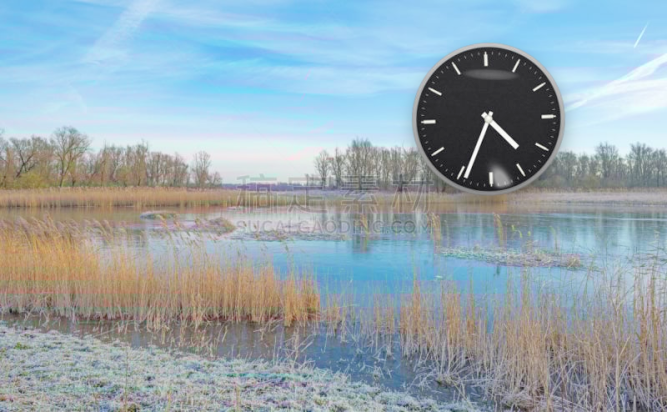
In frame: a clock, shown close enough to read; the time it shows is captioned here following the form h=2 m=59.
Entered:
h=4 m=34
